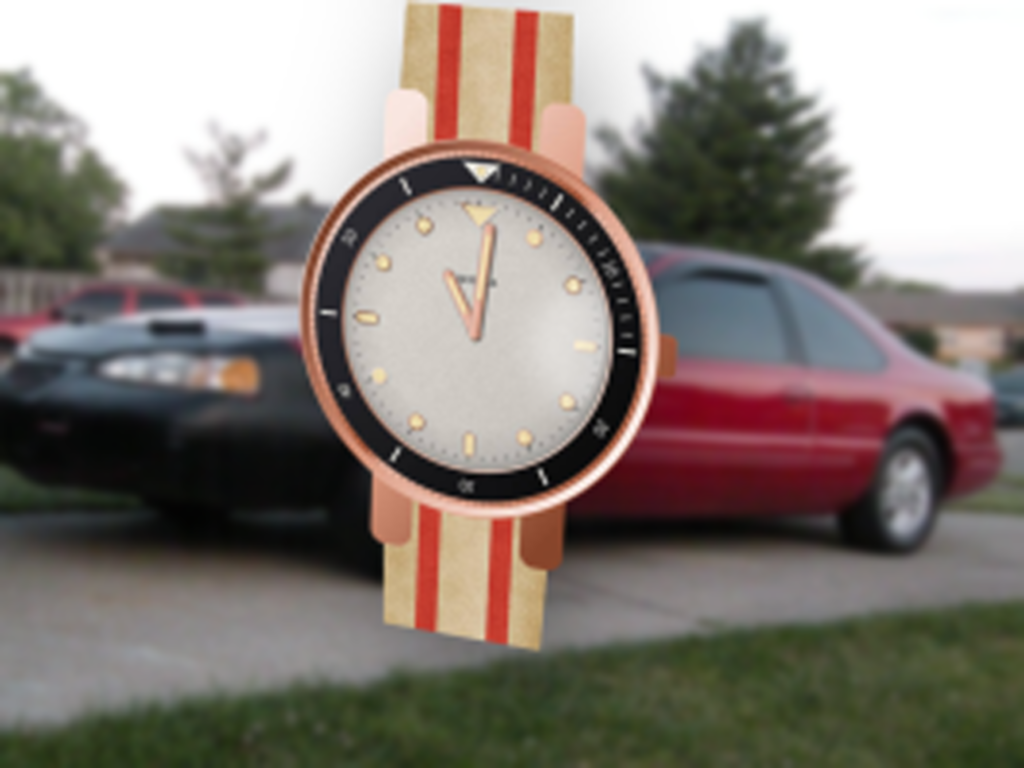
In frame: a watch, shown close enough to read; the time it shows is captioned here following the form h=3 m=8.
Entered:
h=11 m=1
